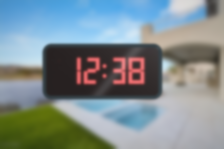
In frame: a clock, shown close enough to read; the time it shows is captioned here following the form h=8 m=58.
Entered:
h=12 m=38
